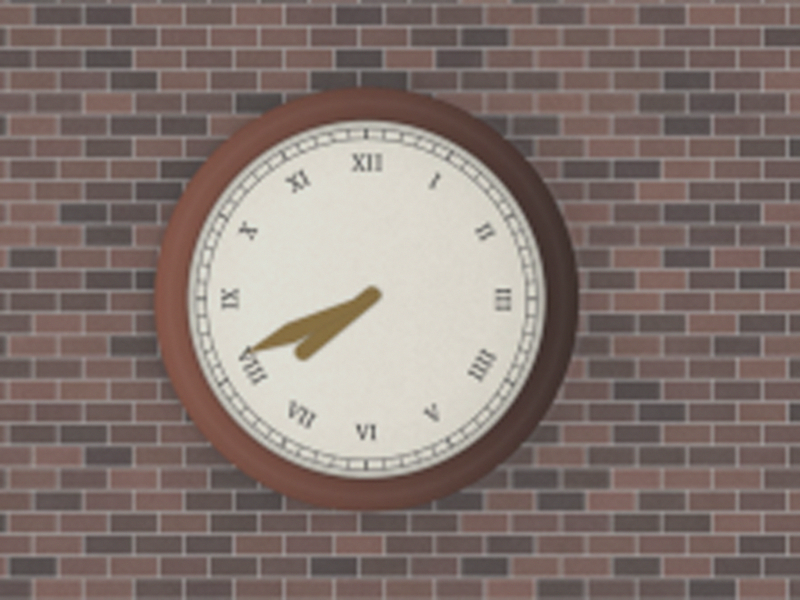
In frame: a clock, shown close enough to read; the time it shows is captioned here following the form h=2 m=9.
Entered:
h=7 m=41
